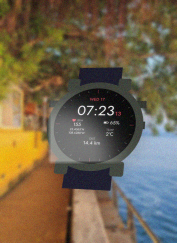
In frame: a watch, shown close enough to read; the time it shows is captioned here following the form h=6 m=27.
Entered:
h=7 m=23
